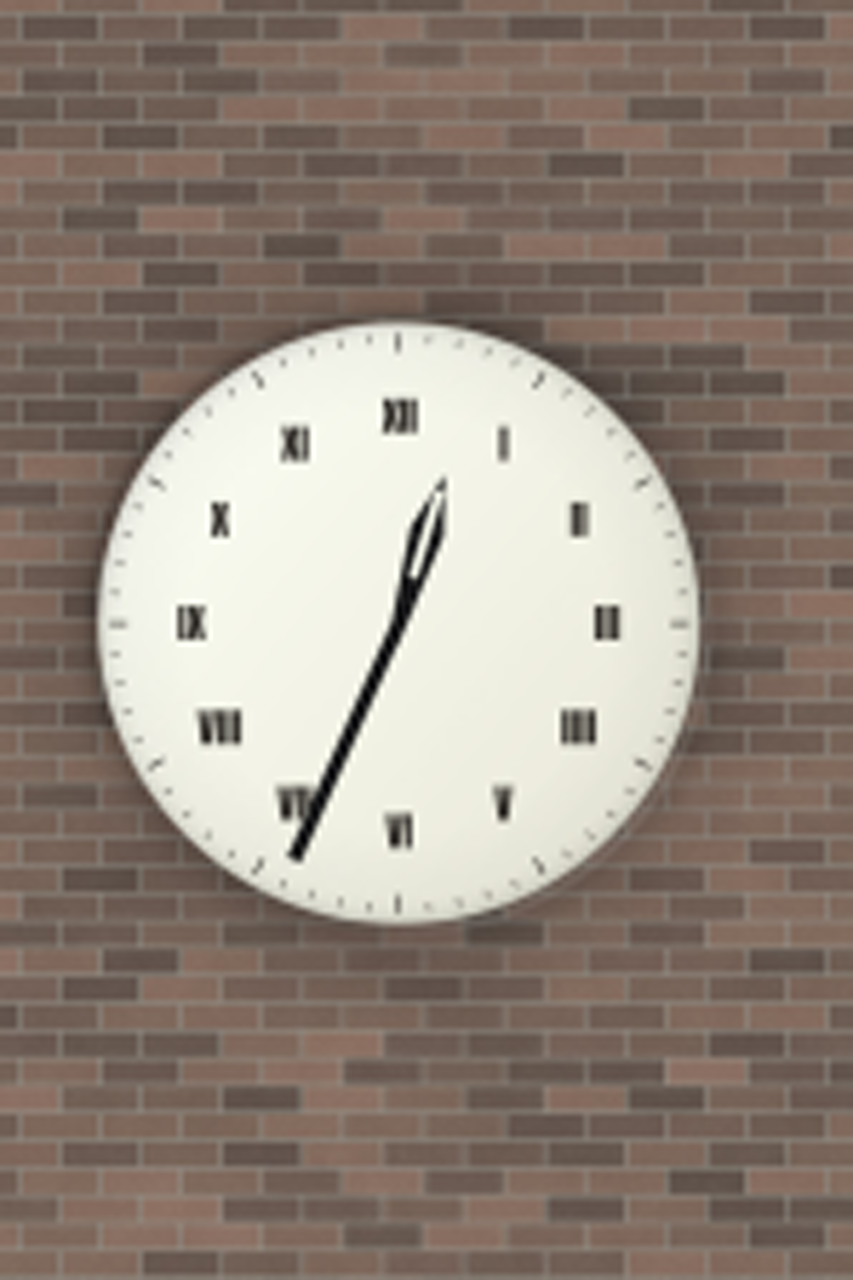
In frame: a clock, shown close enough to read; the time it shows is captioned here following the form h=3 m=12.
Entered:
h=12 m=34
